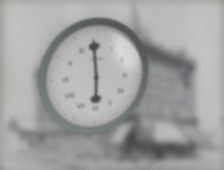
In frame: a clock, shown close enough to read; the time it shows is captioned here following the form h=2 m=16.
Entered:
h=5 m=59
